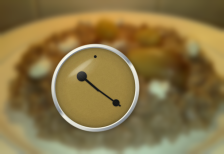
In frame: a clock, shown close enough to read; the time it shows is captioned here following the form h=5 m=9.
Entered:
h=10 m=21
